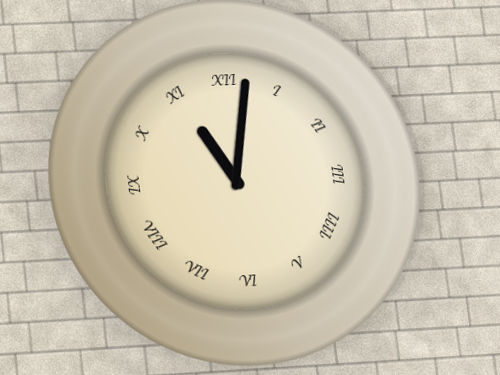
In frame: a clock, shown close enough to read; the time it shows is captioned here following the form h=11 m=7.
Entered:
h=11 m=2
